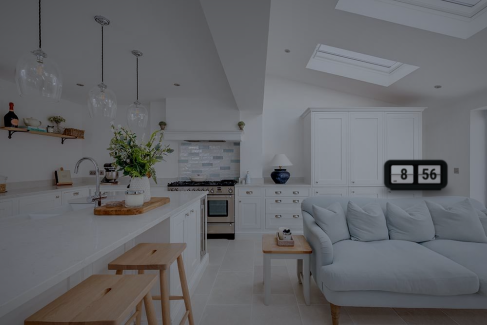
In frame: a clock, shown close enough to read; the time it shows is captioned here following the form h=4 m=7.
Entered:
h=8 m=56
